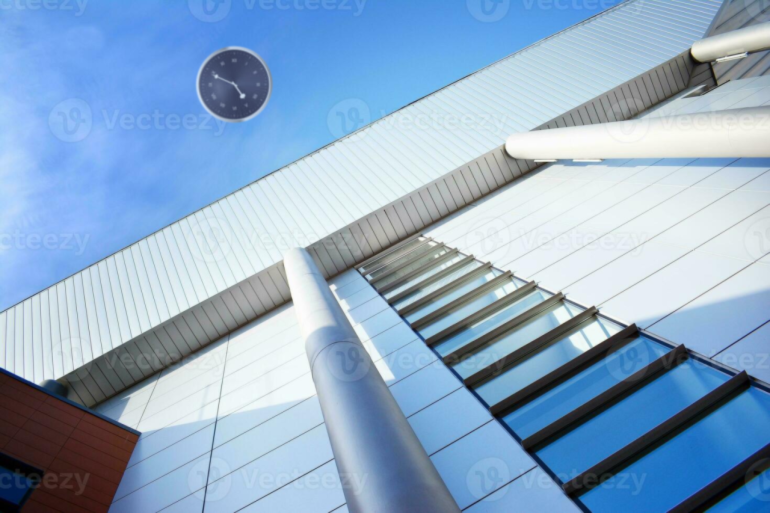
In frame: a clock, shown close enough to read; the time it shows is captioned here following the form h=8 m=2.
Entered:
h=4 m=49
